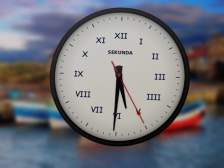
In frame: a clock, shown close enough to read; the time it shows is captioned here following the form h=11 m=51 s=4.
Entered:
h=5 m=30 s=25
